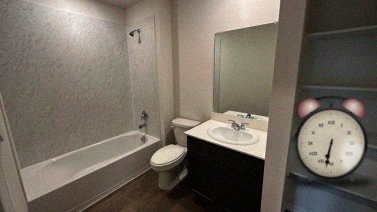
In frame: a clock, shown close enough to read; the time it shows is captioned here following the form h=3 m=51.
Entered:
h=6 m=32
